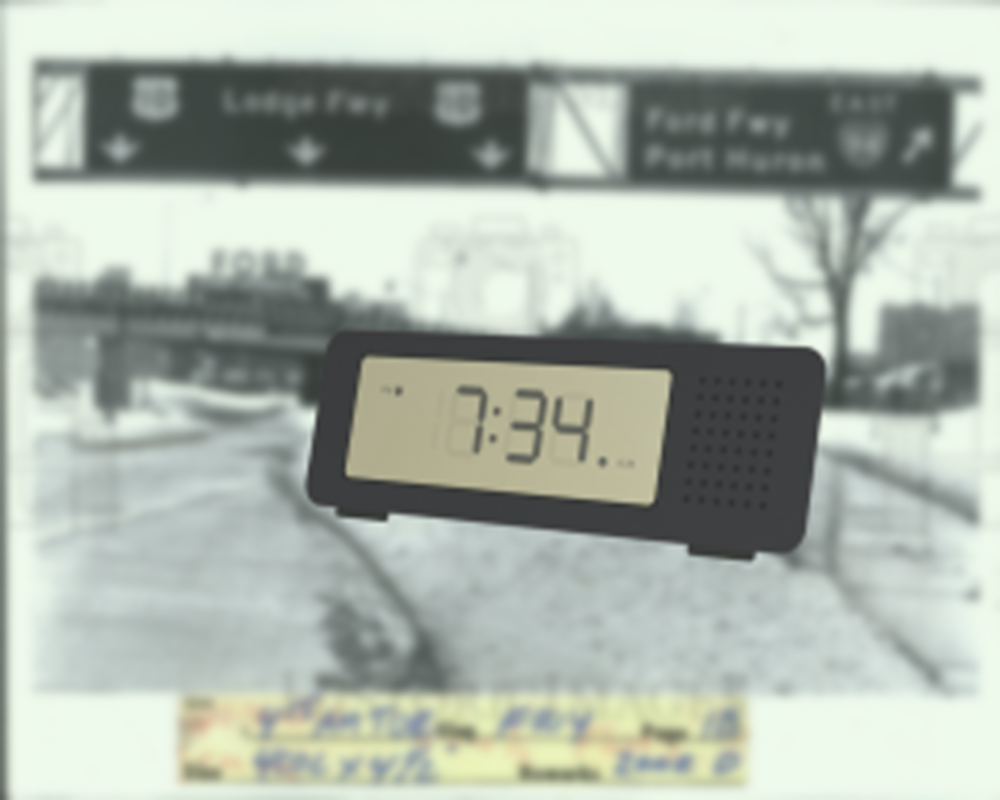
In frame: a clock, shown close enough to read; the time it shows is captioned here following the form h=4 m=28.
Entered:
h=7 m=34
